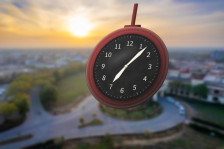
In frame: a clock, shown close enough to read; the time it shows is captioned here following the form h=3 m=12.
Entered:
h=7 m=7
